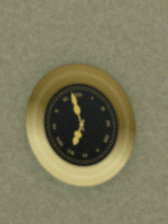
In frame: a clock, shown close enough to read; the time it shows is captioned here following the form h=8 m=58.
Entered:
h=6 m=58
